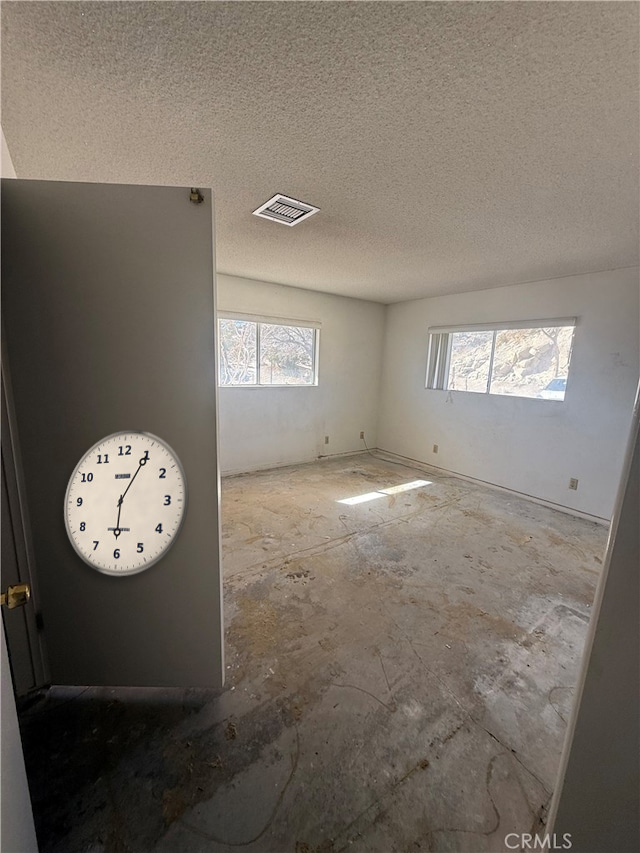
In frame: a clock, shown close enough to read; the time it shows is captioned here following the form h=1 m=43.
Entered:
h=6 m=5
